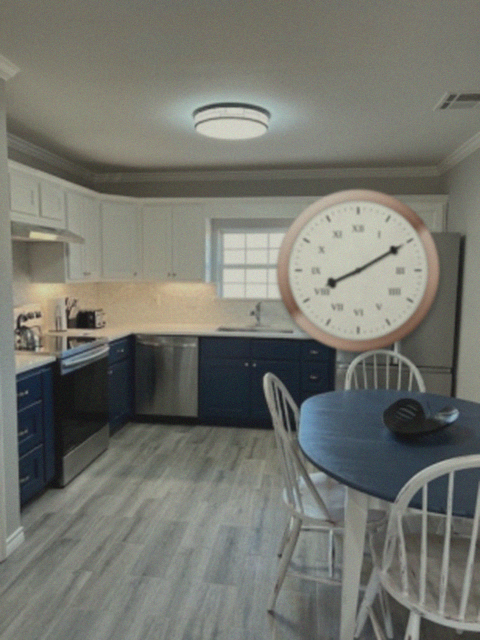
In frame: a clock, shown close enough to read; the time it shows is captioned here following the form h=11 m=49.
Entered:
h=8 m=10
